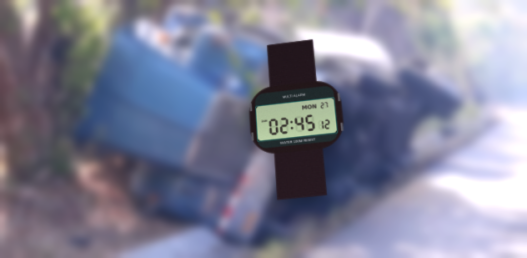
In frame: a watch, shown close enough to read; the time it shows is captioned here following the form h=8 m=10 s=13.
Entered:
h=2 m=45 s=12
